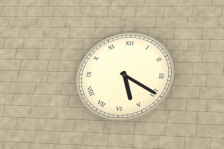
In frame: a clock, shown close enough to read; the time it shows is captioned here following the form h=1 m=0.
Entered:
h=5 m=20
